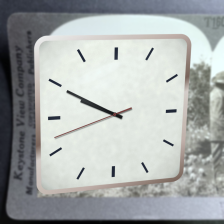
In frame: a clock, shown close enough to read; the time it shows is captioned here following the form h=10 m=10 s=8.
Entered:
h=9 m=49 s=42
